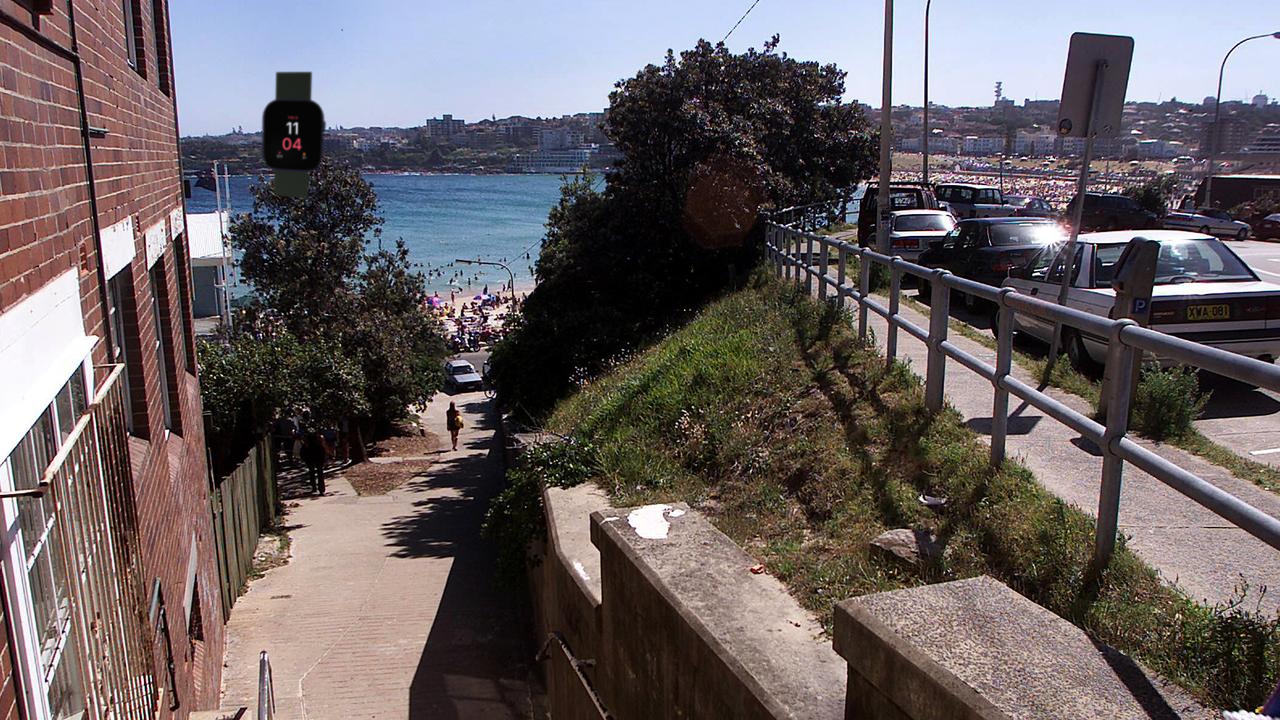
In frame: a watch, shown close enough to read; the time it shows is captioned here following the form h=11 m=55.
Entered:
h=11 m=4
